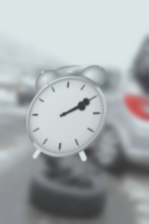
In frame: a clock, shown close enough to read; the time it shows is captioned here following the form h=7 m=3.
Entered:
h=2 m=10
